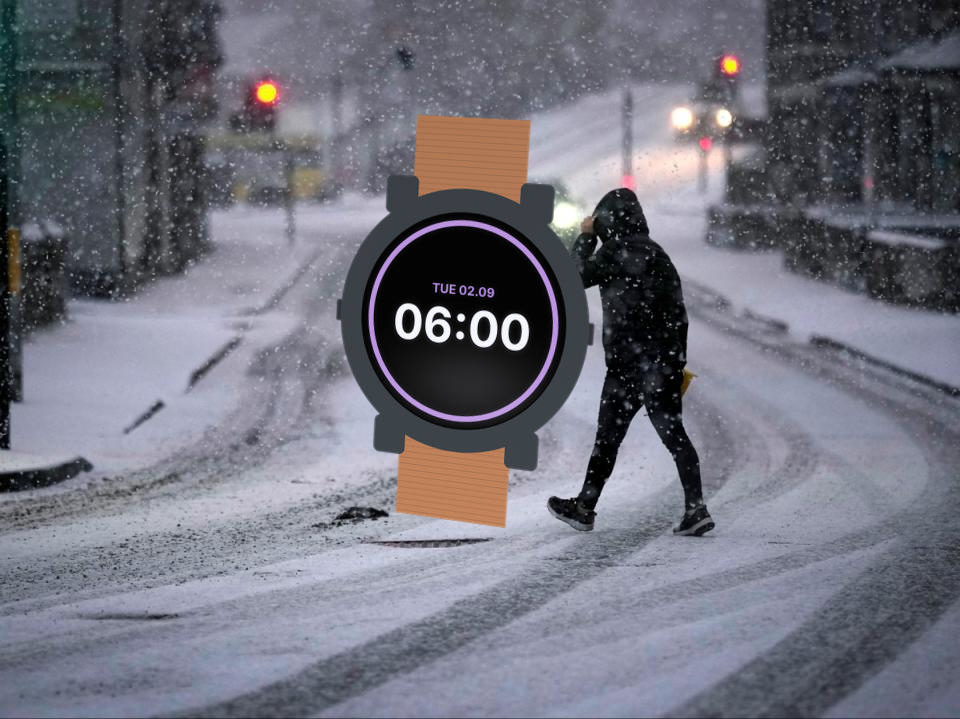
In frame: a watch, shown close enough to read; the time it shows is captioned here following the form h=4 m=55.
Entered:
h=6 m=0
